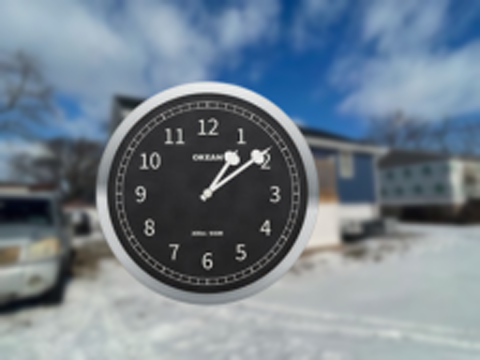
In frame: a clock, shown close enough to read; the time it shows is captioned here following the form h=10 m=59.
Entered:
h=1 m=9
